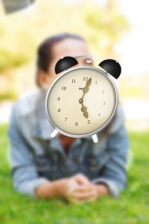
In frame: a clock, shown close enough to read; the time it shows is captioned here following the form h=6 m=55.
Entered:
h=5 m=2
